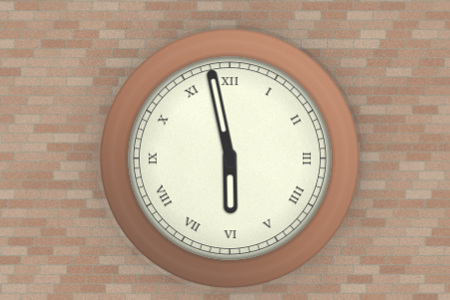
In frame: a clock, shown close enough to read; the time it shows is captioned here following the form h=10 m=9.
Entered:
h=5 m=58
